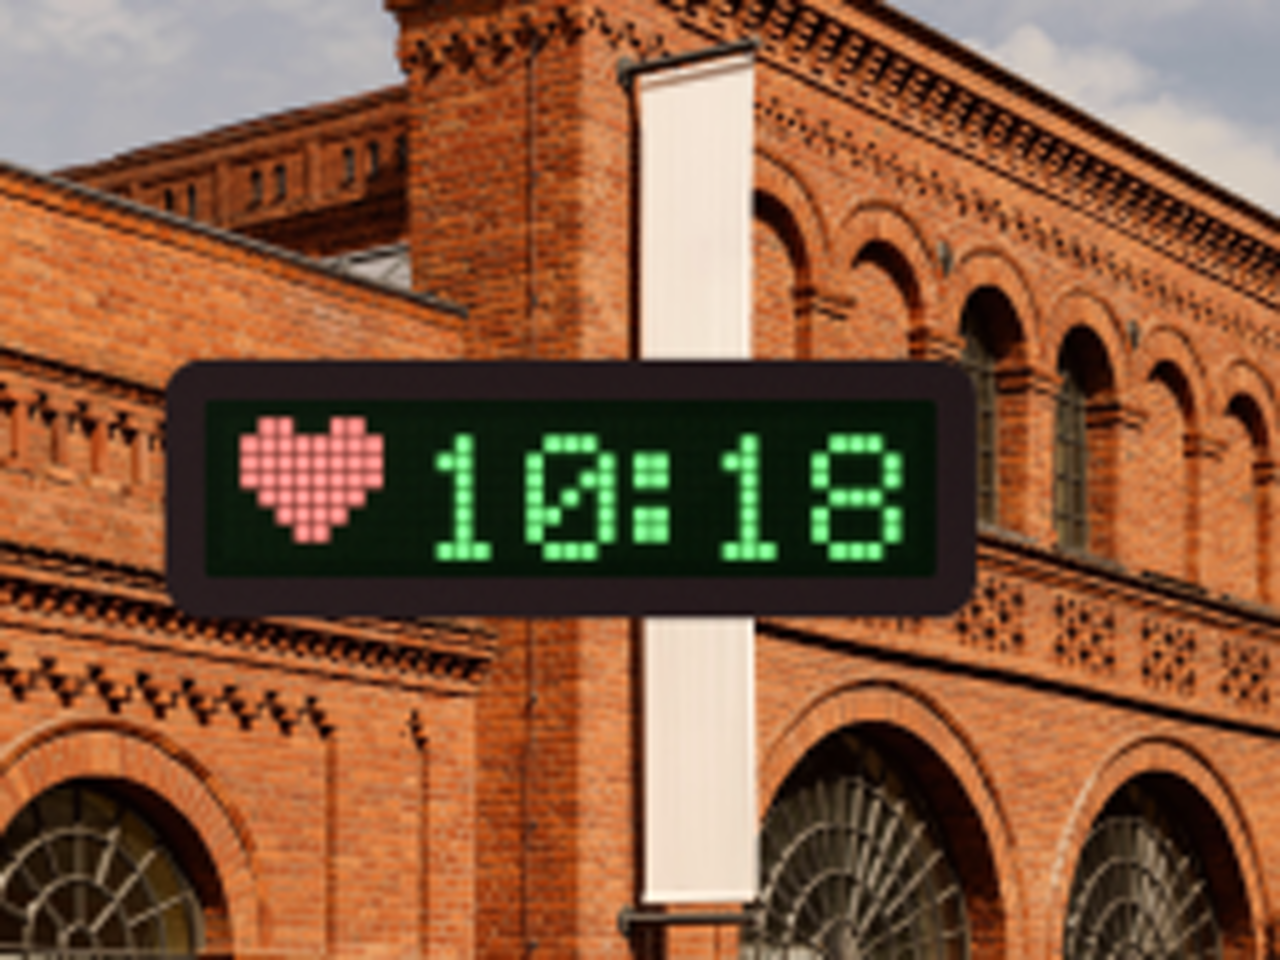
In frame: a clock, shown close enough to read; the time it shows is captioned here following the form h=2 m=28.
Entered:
h=10 m=18
